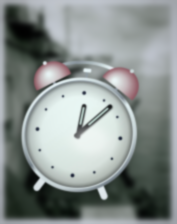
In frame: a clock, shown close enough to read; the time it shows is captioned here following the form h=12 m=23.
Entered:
h=12 m=7
